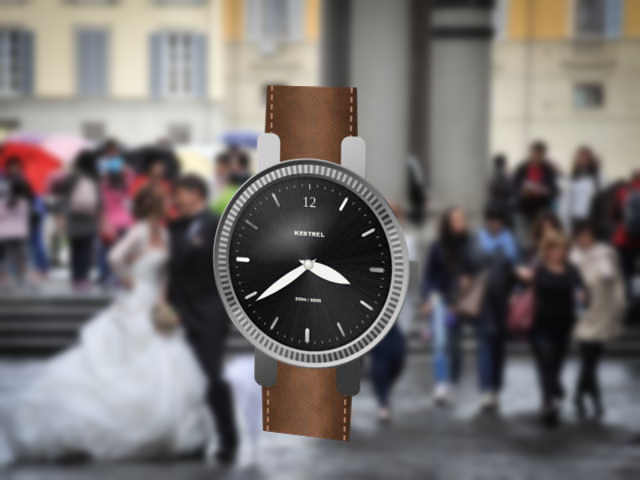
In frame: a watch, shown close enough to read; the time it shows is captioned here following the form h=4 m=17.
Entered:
h=3 m=39
